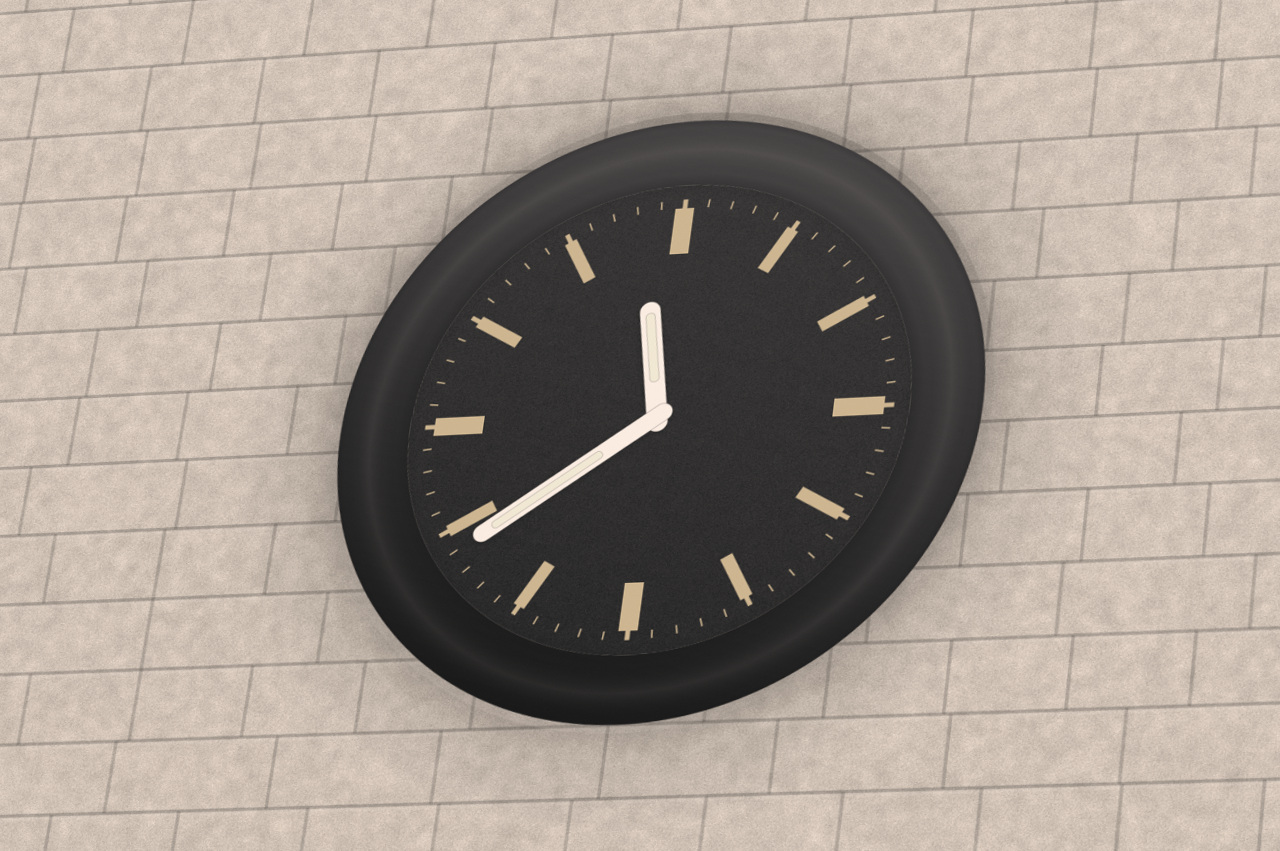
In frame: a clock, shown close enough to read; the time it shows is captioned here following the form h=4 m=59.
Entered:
h=11 m=39
